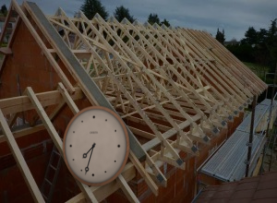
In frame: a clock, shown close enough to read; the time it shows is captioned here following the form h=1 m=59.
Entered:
h=7 m=33
